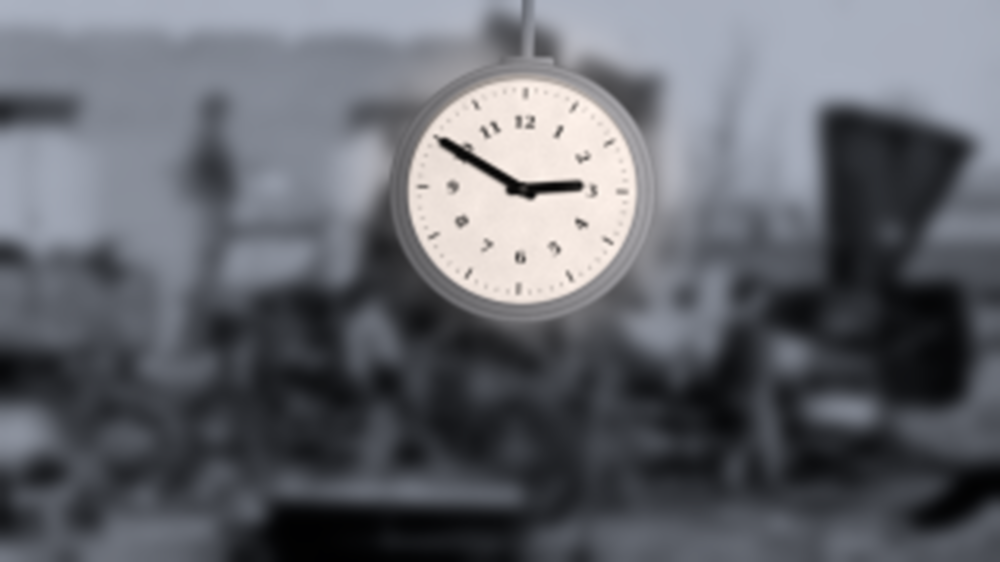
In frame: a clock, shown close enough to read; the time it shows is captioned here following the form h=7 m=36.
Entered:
h=2 m=50
